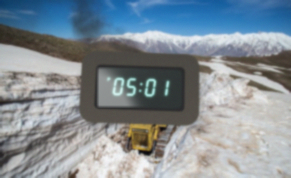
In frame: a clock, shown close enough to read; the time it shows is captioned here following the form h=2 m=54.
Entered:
h=5 m=1
